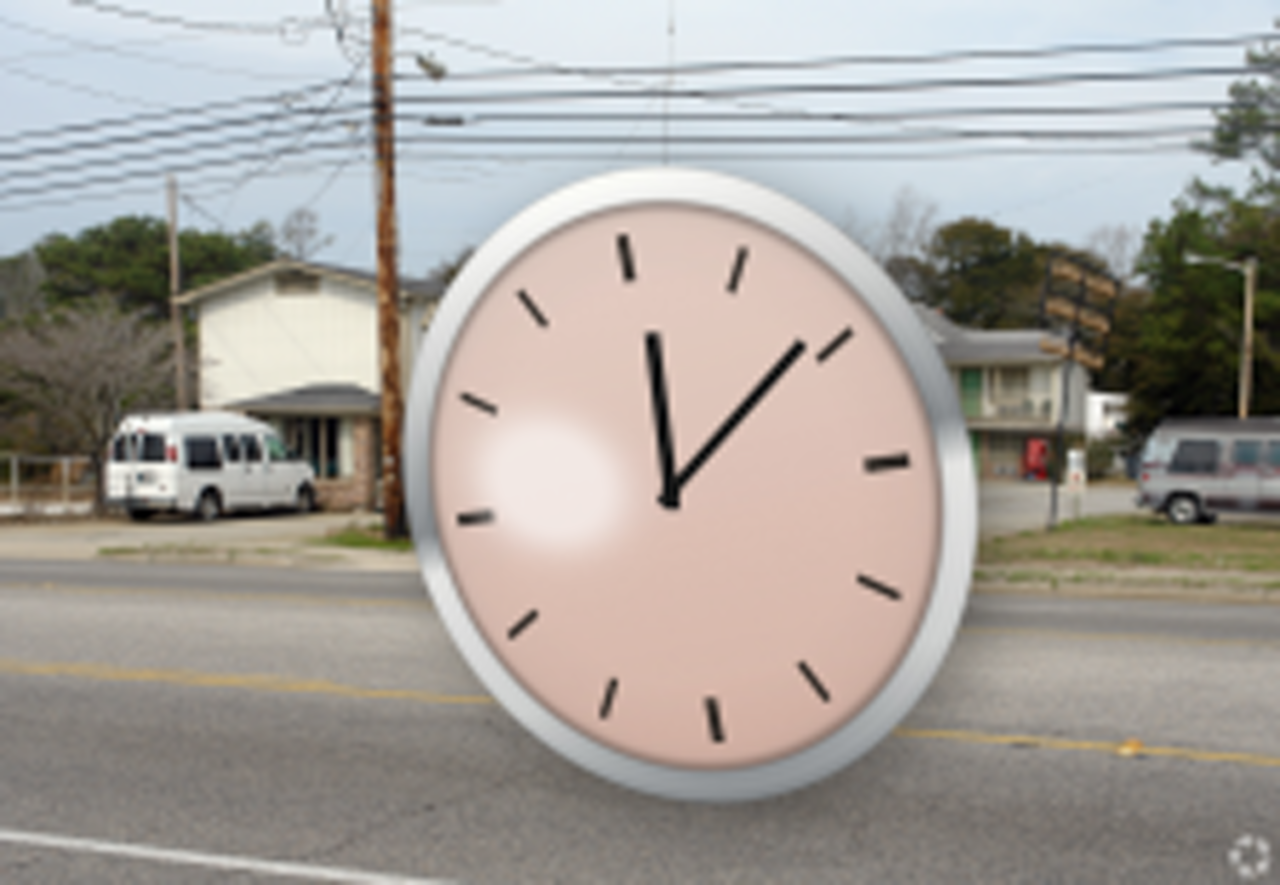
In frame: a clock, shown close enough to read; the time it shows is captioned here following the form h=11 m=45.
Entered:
h=12 m=9
